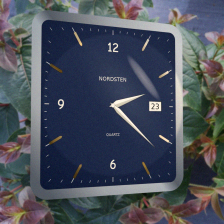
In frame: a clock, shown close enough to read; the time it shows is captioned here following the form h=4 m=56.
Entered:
h=2 m=22
